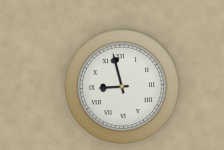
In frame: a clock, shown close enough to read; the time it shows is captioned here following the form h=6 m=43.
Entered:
h=8 m=58
